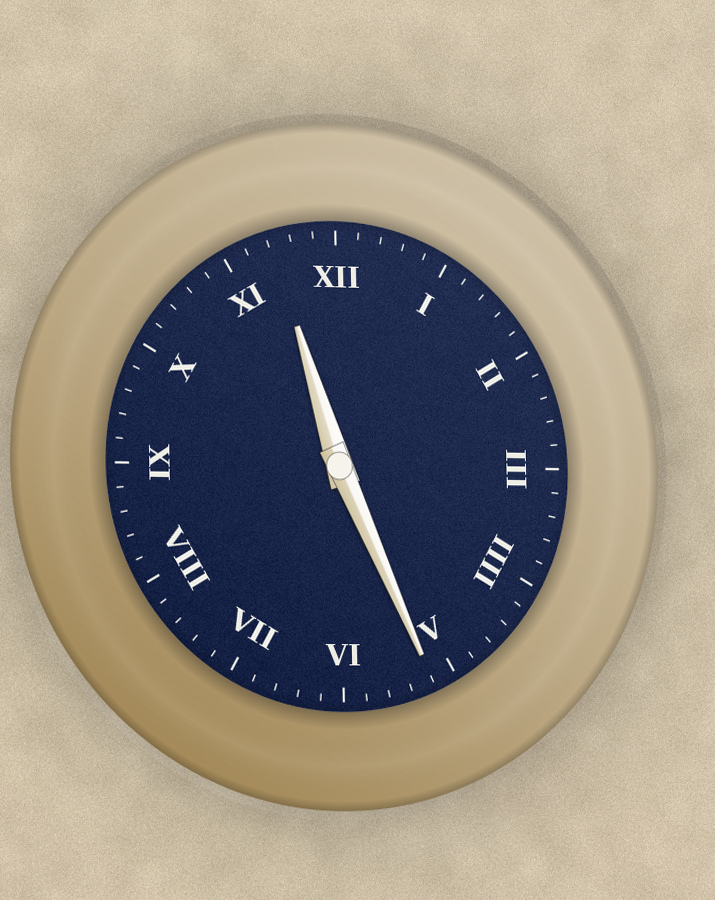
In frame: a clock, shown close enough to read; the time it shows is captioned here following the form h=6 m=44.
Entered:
h=11 m=26
